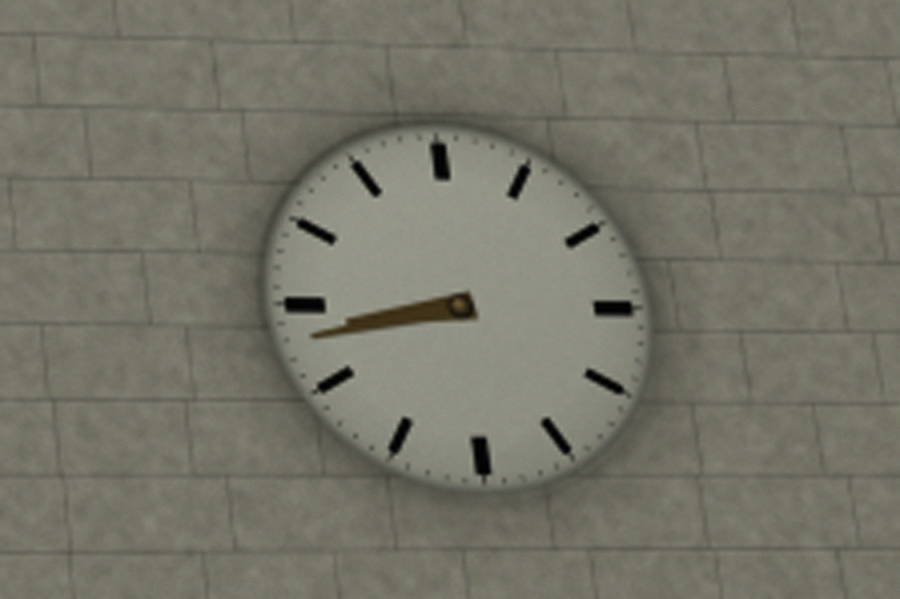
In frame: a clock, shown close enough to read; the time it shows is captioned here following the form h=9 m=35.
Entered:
h=8 m=43
